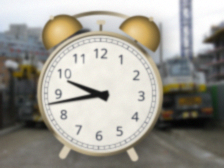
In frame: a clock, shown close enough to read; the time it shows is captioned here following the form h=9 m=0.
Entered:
h=9 m=43
